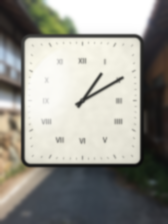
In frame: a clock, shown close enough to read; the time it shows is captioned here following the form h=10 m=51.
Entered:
h=1 m=10
